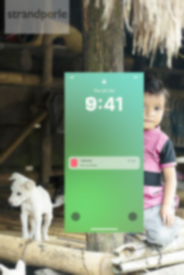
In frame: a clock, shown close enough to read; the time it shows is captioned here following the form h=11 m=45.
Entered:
h=9 m=41
